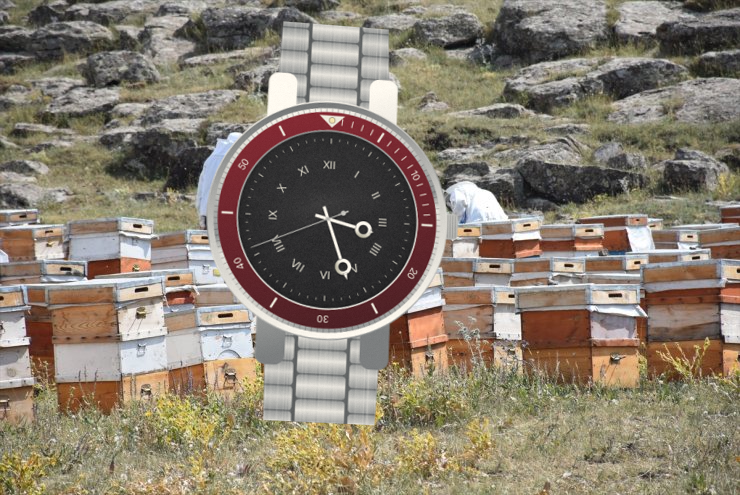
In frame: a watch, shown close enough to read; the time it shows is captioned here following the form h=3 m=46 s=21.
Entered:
h=3 m=26 s=41
